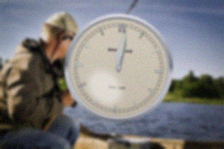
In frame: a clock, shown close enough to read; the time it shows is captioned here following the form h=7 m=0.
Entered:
h=12 m=1
